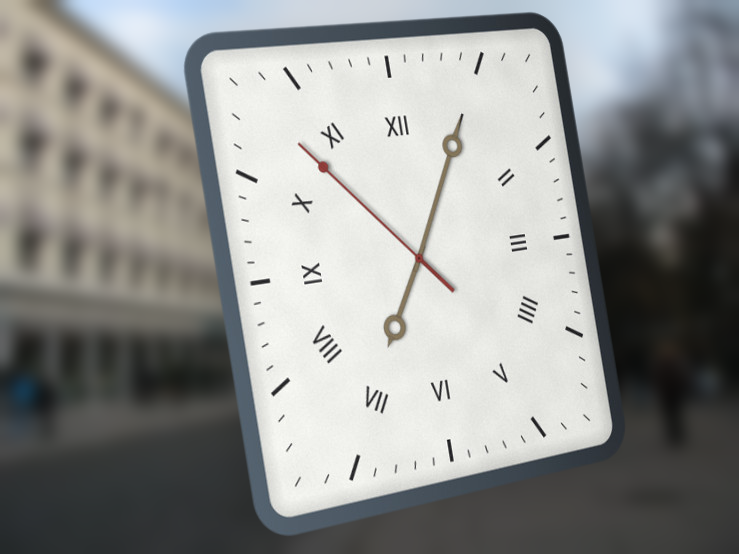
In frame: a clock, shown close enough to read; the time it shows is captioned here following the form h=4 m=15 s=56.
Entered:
h=7 m=4 s=53
